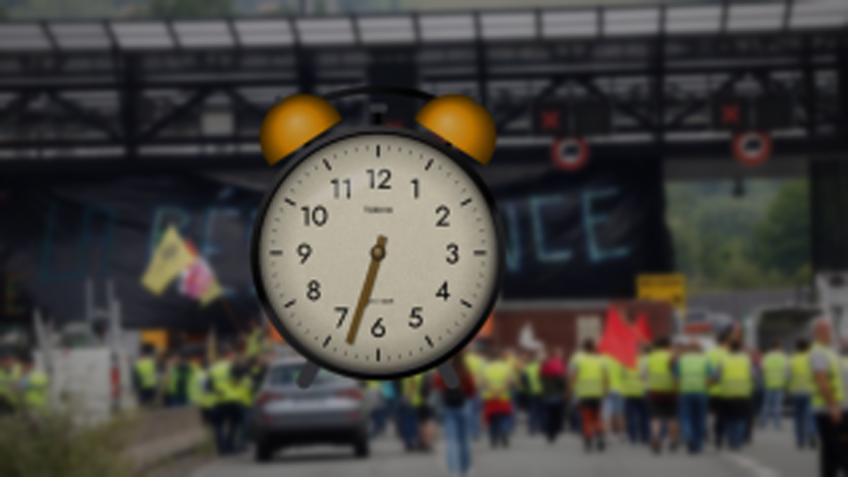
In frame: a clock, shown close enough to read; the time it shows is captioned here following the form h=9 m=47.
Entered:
h=6 m=33
